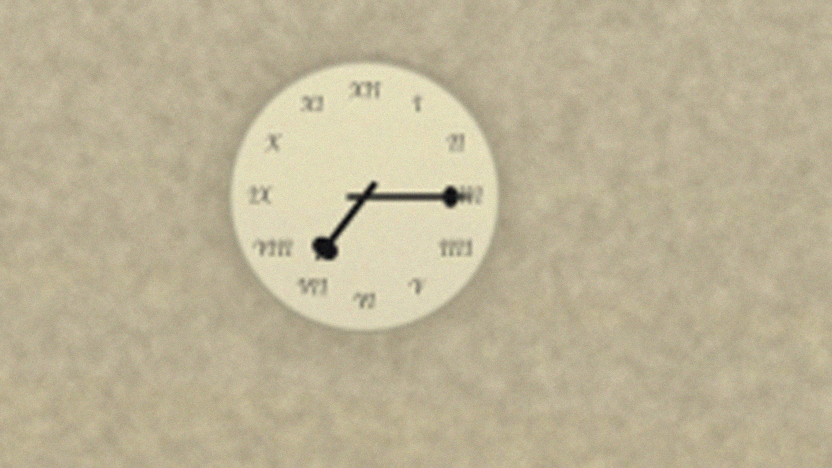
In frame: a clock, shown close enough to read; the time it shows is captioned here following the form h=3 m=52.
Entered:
h=7 m=15
